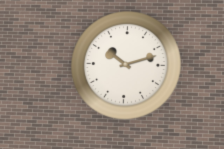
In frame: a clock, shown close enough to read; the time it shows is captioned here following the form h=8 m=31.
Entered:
h=10 m=12
